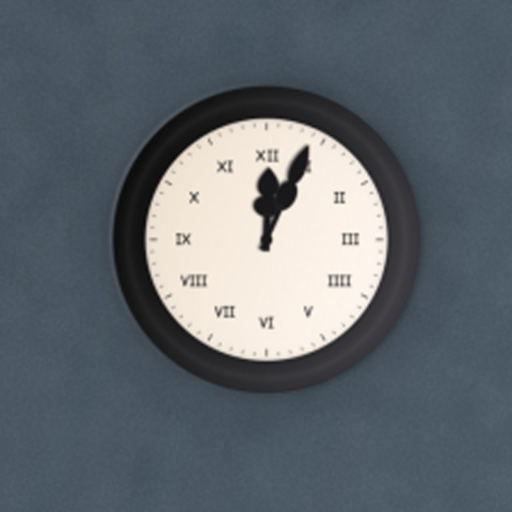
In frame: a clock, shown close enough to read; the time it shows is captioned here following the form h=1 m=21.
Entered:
h=12 m=4
